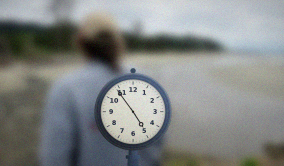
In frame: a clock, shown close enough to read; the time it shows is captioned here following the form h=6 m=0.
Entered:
h=4 m=54
